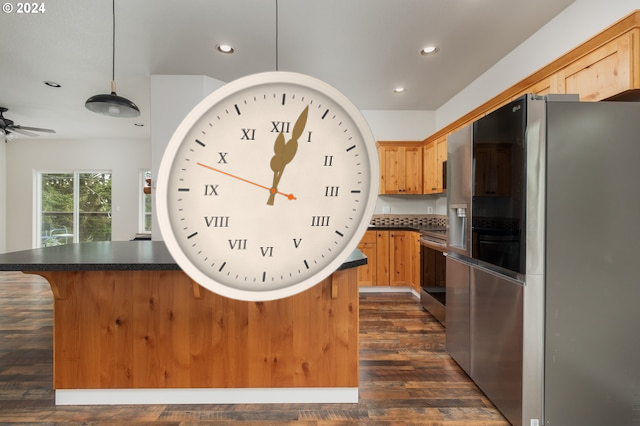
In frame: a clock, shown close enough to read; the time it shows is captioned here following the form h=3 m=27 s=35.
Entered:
h=12 m=2 s=48
